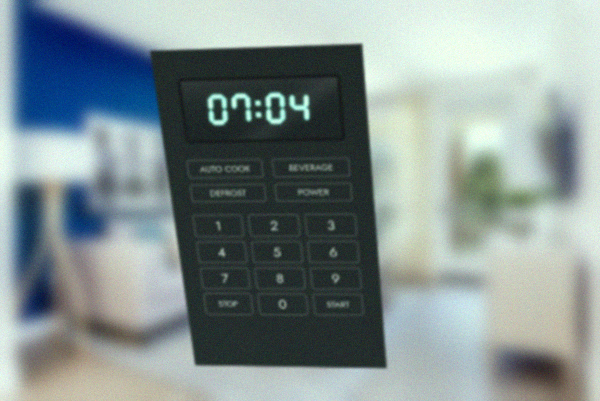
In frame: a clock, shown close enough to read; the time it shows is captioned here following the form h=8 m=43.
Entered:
h=7 m=4
